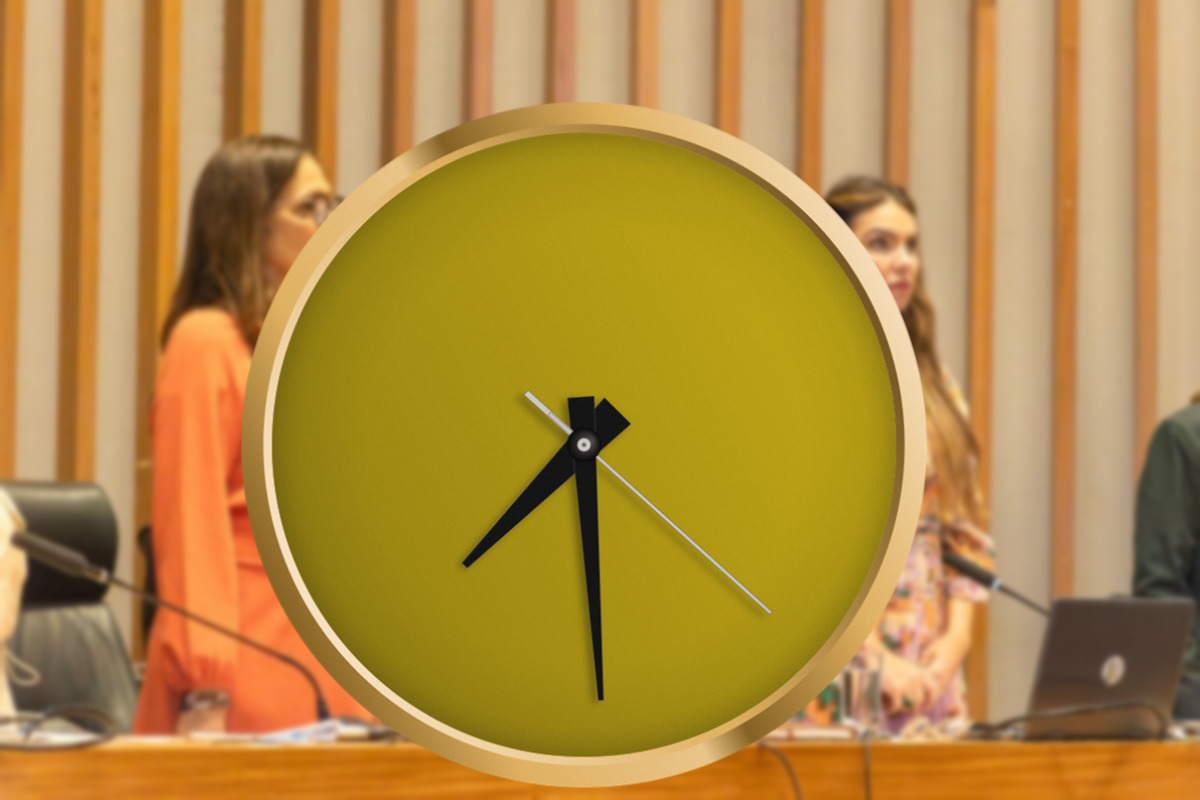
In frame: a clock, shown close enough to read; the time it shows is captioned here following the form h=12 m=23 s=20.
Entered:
h=7 m=29 s=22
